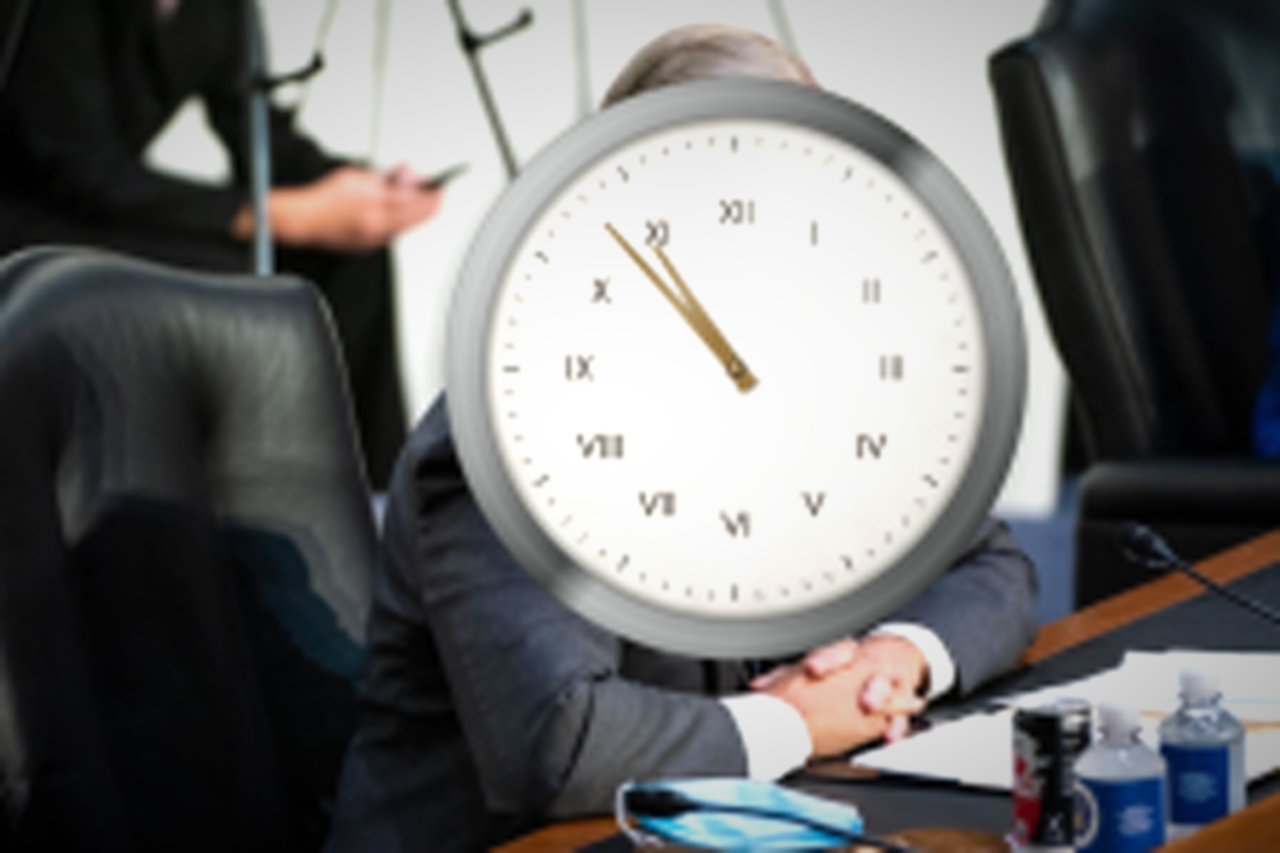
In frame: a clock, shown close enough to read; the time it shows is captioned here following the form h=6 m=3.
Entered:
h=10 m=53
